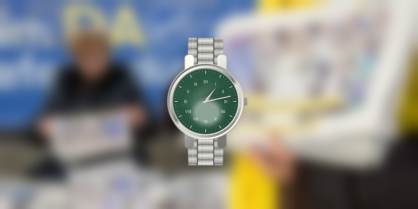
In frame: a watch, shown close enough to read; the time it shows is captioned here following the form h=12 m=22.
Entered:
h=1 m=13
